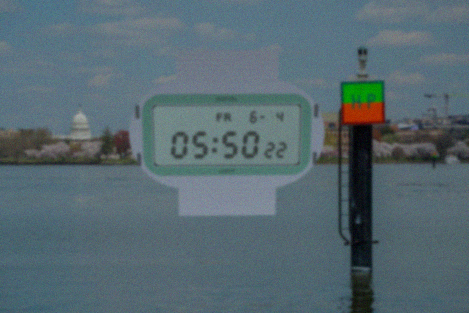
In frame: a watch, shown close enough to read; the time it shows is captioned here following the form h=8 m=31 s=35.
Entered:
h=5 m=50 s=22
